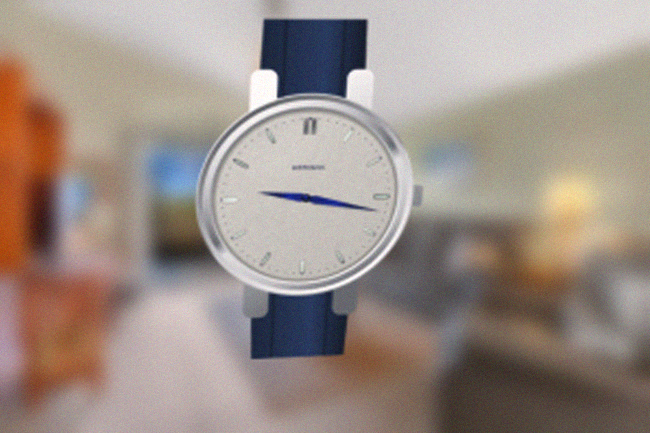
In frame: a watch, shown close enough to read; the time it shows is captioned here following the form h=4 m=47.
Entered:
h=9 m=17
